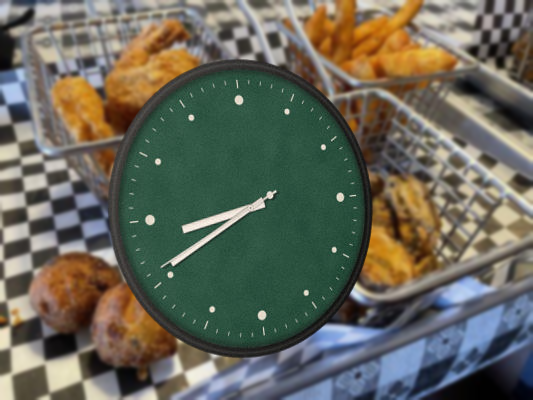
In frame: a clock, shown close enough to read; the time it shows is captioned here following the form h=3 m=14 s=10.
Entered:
h=8 m=40 s=41
